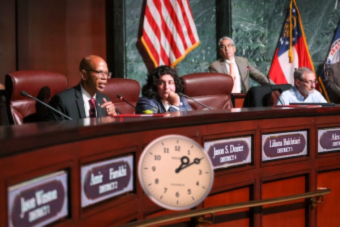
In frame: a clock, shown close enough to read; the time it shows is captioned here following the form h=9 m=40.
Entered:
h=1 m=10
